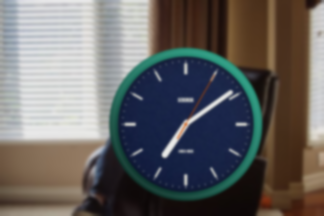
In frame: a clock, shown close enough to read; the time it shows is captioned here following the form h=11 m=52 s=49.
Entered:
h=7 m=9 s=5
